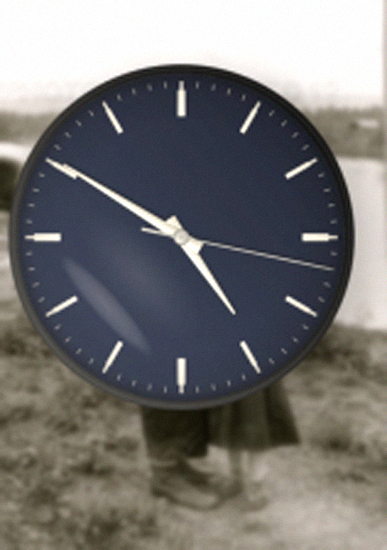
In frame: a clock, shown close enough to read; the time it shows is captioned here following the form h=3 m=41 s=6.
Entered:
h=4 m=50 s=17
